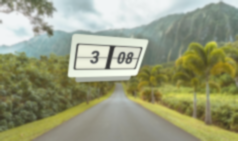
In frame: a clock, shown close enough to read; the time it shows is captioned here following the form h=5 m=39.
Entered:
h=3 m=8
